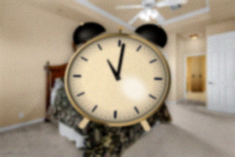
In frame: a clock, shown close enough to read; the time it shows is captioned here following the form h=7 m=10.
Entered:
h=11 m=1
